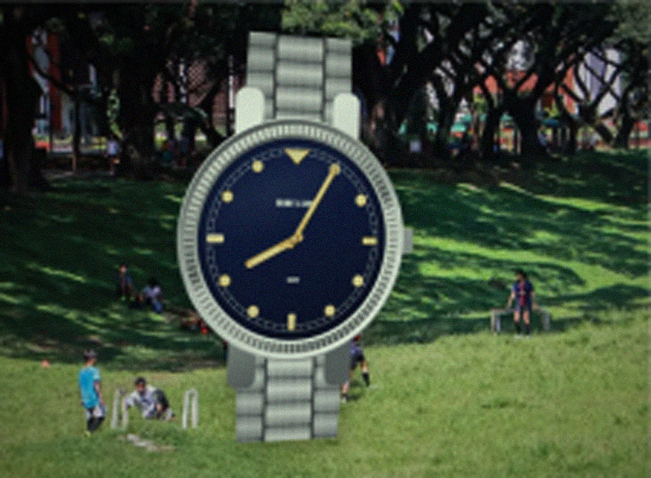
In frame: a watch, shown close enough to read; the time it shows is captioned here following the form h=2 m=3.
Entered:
h=8 m=5
